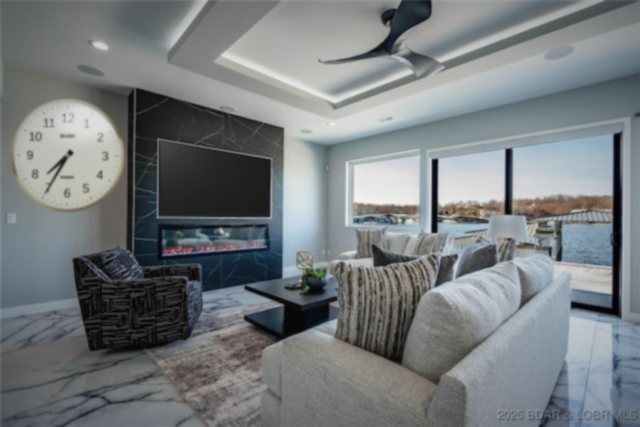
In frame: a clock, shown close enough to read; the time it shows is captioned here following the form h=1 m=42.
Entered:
h=7 m=35
